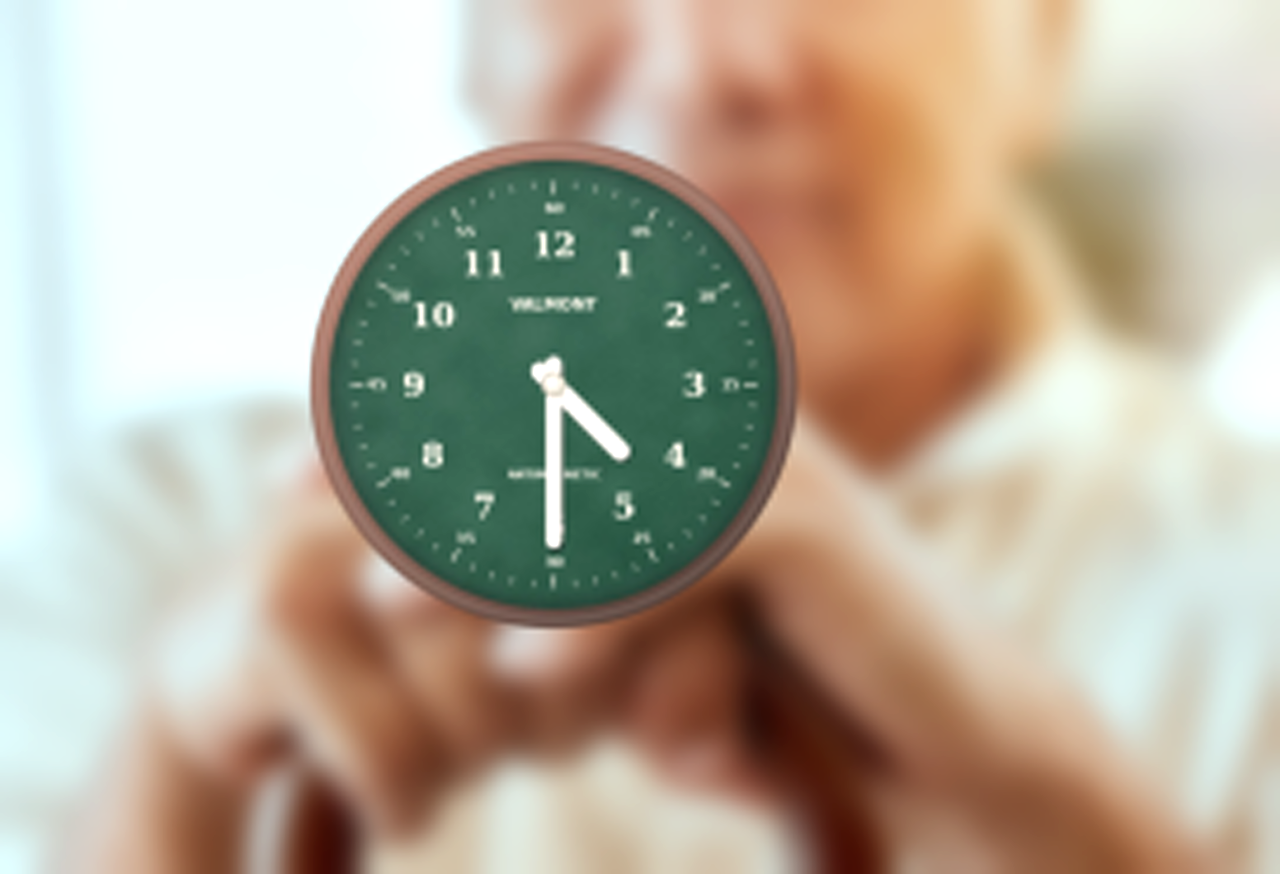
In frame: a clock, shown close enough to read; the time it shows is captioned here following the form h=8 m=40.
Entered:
h=4 m=30
